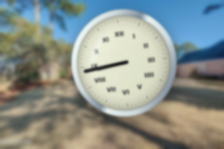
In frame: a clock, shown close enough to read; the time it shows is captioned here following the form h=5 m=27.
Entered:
h=8 m=44
